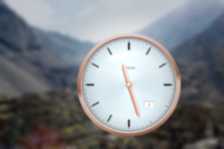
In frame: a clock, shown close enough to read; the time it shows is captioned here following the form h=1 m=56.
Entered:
h=11 m=27
